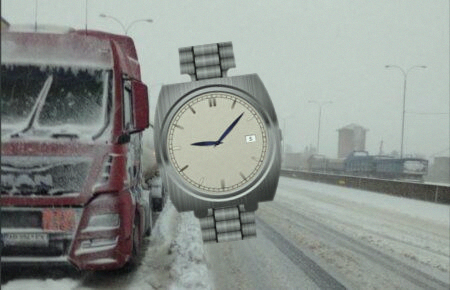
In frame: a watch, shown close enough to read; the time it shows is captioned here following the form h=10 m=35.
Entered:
h=9 m=8
